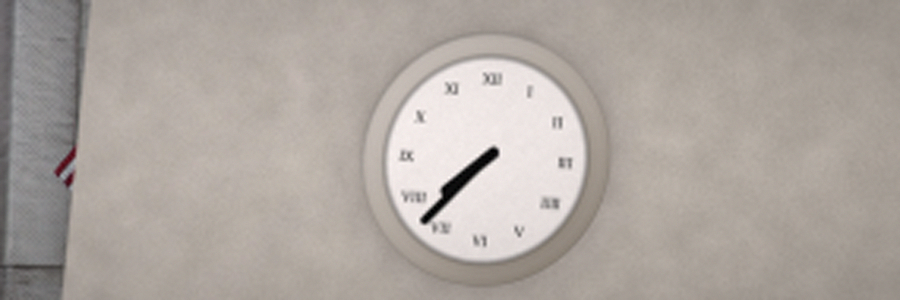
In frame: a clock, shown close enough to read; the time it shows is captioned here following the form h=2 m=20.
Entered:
h=7 m=37
